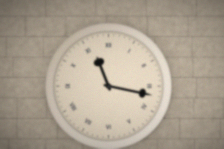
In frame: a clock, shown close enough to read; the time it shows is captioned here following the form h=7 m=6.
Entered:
h=11 m=17
